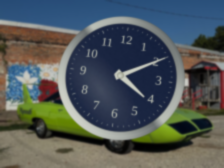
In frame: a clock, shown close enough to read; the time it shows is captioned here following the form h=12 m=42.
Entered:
h=4 m=10
